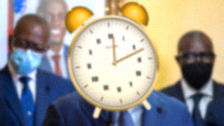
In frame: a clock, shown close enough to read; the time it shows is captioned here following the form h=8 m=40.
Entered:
h=12 m=12
